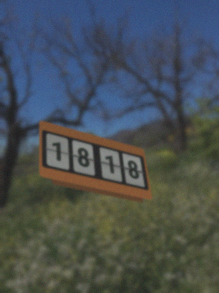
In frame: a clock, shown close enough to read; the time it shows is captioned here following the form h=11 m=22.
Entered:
h=18 m=18
